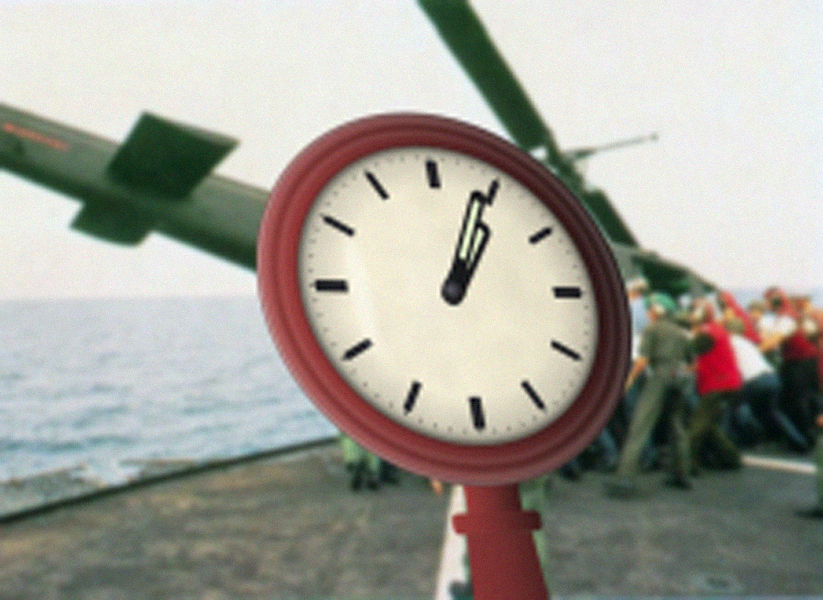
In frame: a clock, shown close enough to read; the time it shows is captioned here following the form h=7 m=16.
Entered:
h=1 m=4
